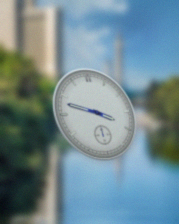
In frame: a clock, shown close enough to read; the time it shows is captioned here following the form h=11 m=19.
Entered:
h=3 m=48
